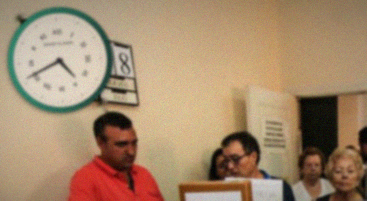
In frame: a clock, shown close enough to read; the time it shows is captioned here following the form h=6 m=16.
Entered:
h=4 m=41
